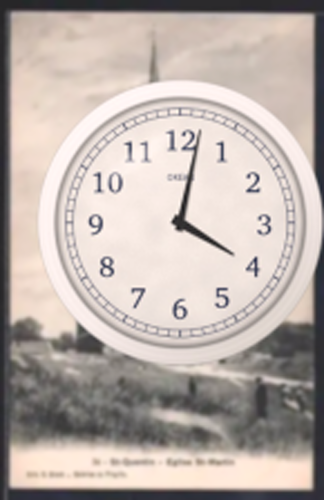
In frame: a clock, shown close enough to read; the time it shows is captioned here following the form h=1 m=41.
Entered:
h=4 m=2
